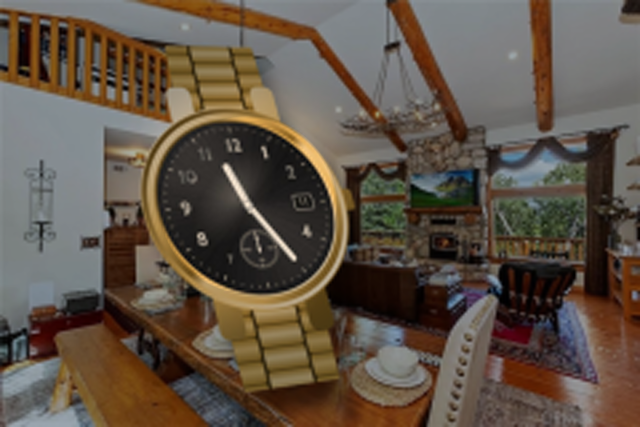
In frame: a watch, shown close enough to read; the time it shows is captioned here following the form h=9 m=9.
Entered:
h=11 m=25
